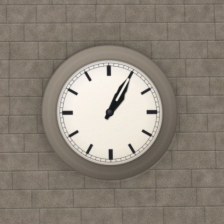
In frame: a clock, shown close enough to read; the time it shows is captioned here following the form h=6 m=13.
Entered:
h=1 m=5
